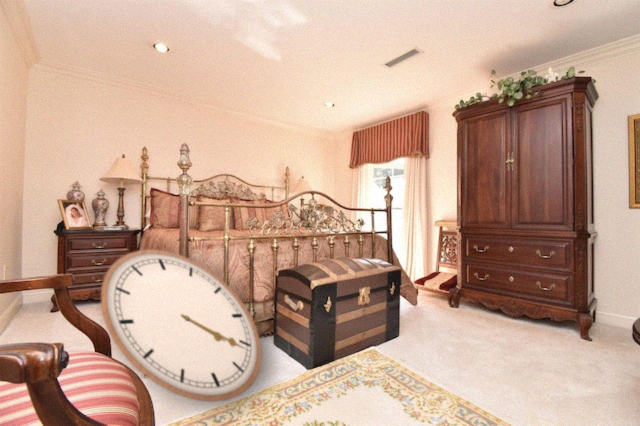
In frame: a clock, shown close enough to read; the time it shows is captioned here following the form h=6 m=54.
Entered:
h=4 m=21
